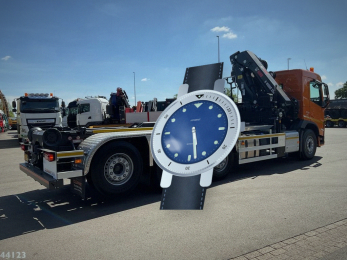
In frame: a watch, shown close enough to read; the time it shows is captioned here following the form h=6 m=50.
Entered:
h=5 m=28
